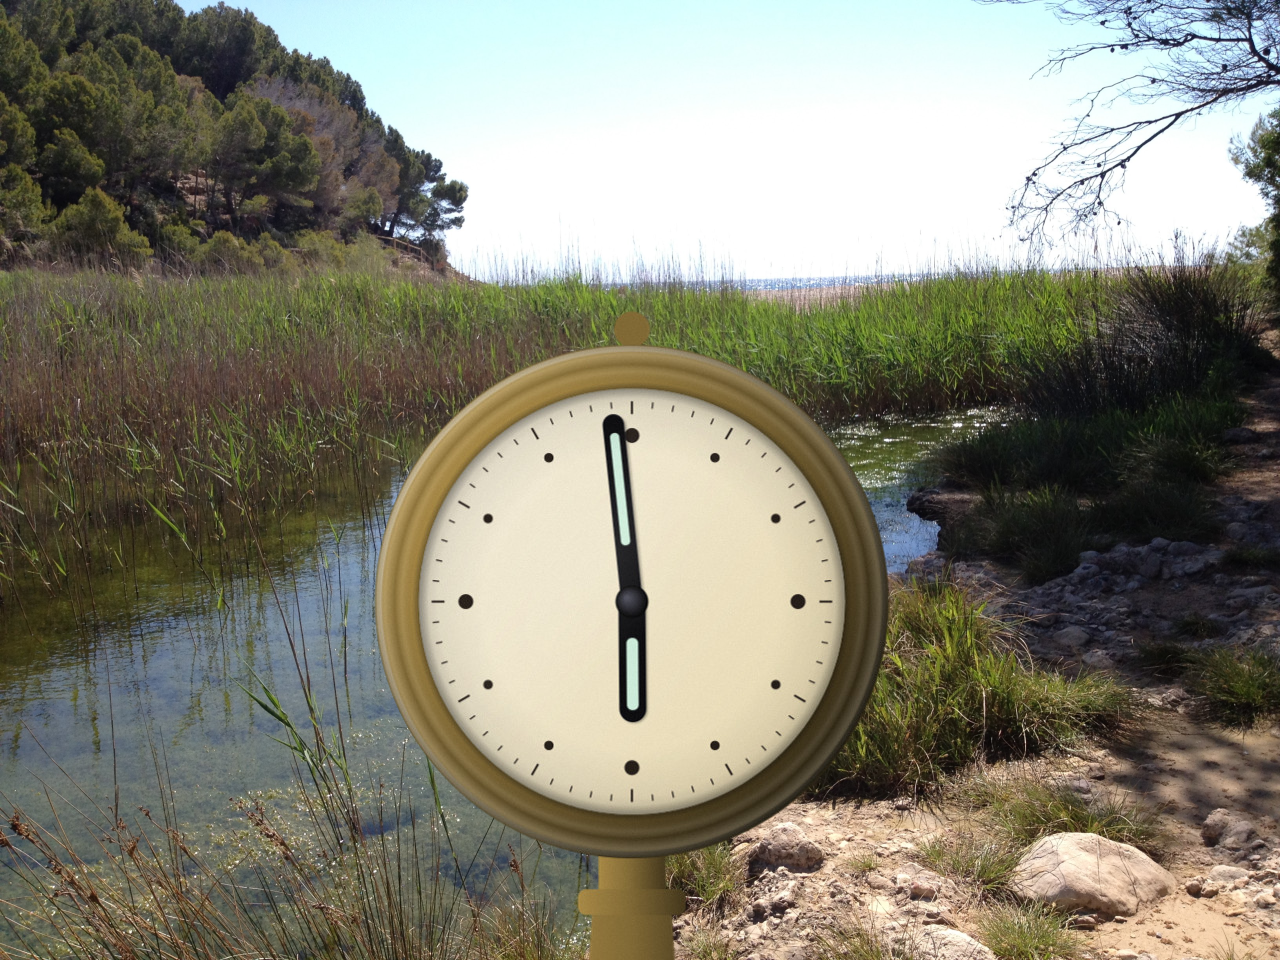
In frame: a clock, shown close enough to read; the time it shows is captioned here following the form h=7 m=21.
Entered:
h=5 m=59
